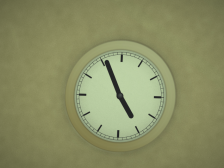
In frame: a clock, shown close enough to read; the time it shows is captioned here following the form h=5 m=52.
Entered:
h=4 m=56
